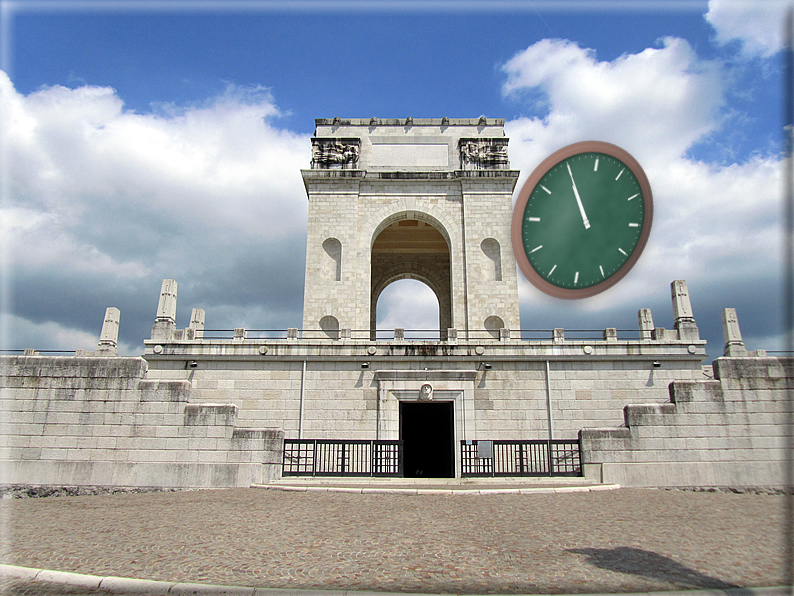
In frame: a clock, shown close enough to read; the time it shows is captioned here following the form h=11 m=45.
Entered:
h=10 m=55
